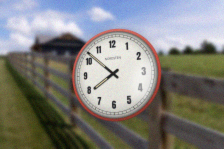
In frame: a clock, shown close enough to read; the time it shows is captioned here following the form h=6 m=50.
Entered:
h=7 m=52
